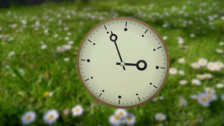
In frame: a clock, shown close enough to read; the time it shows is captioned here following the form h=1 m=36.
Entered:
h=2 m=56
